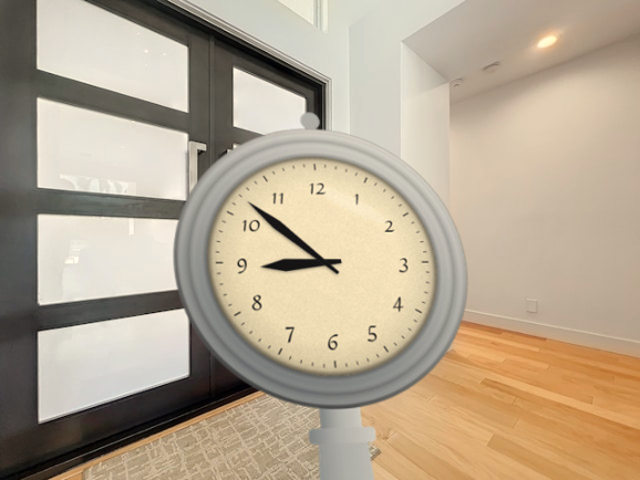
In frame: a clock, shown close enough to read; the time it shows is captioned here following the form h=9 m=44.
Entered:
h=8 m=52
